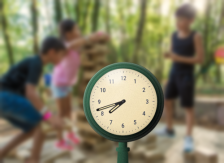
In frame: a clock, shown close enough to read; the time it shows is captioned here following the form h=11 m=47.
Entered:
h=7 m=42
